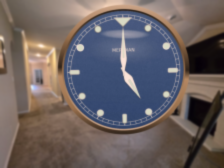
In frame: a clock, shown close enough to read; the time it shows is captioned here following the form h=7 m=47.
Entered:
h=5 m=0
